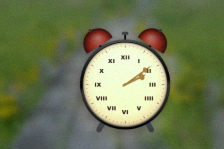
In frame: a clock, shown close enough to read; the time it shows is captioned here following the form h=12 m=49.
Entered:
h=2 m=9
